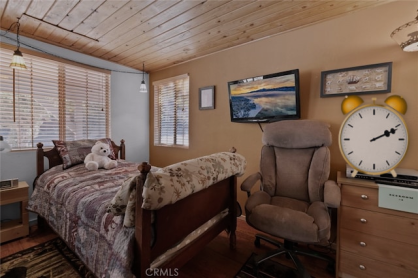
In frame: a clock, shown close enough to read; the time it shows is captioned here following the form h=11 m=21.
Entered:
h=2 m=11
